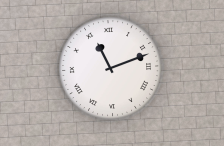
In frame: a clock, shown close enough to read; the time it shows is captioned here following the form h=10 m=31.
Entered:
h=11 m=12
